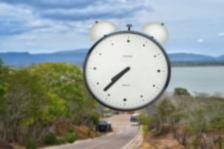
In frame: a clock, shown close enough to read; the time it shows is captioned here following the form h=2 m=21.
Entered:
h=7 m=37
